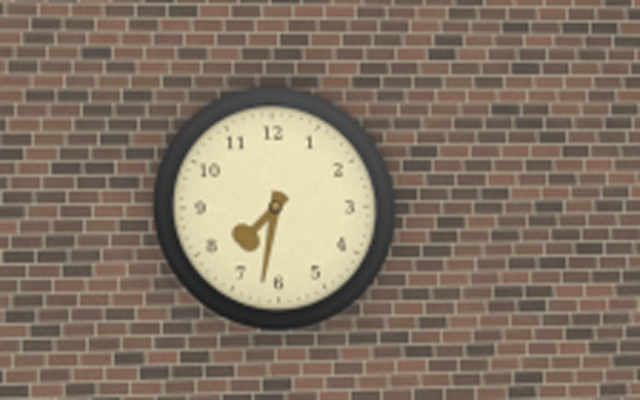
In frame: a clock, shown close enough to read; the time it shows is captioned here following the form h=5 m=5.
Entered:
h=7 m=32
